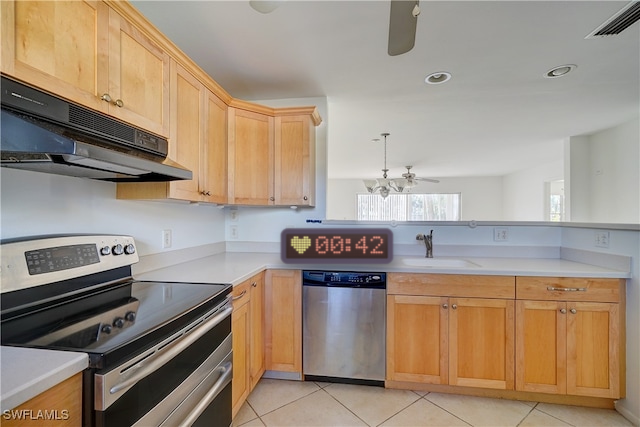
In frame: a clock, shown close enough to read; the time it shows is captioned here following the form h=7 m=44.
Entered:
h=0 m=42
